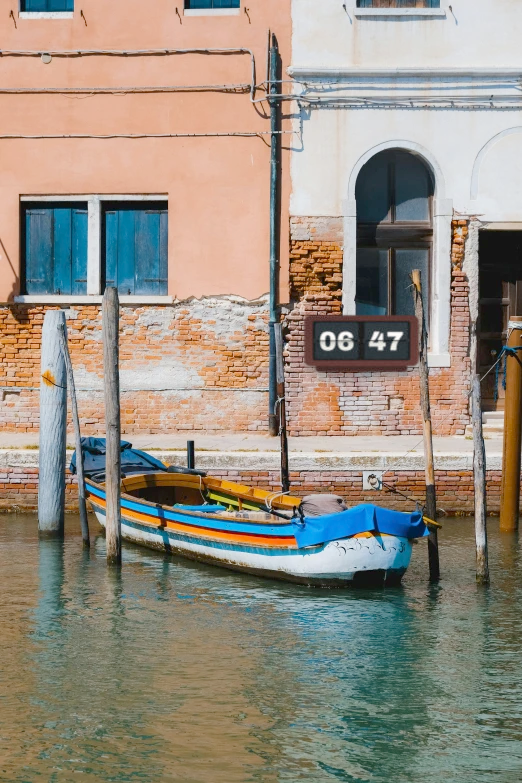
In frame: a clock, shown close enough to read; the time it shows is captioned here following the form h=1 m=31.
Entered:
h=6 m=47
